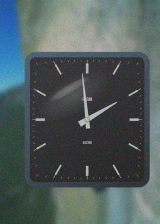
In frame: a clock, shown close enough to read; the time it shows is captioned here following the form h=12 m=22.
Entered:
h=1 m=59
